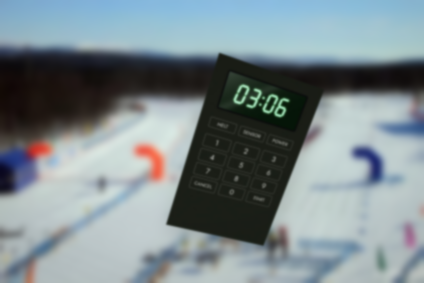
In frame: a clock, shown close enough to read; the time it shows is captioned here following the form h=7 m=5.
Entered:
h=3 m=6
